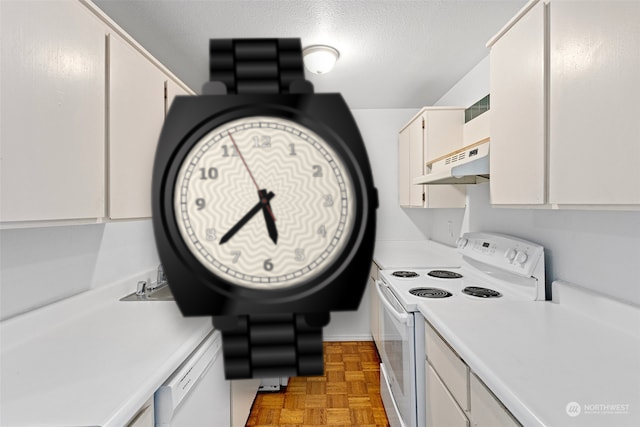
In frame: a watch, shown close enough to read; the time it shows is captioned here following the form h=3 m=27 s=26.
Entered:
h=5 m=37 s=56
